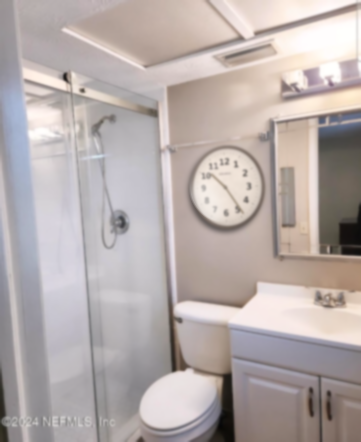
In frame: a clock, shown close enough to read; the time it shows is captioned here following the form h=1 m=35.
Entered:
h=10 m=24
